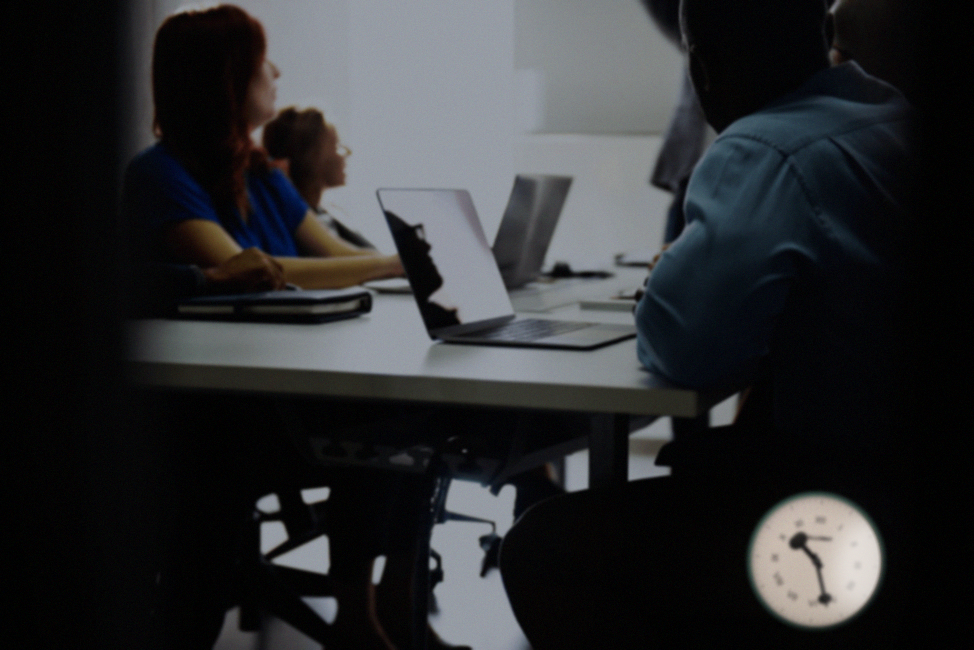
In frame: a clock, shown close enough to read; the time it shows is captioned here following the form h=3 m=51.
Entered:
h=10 m=27
